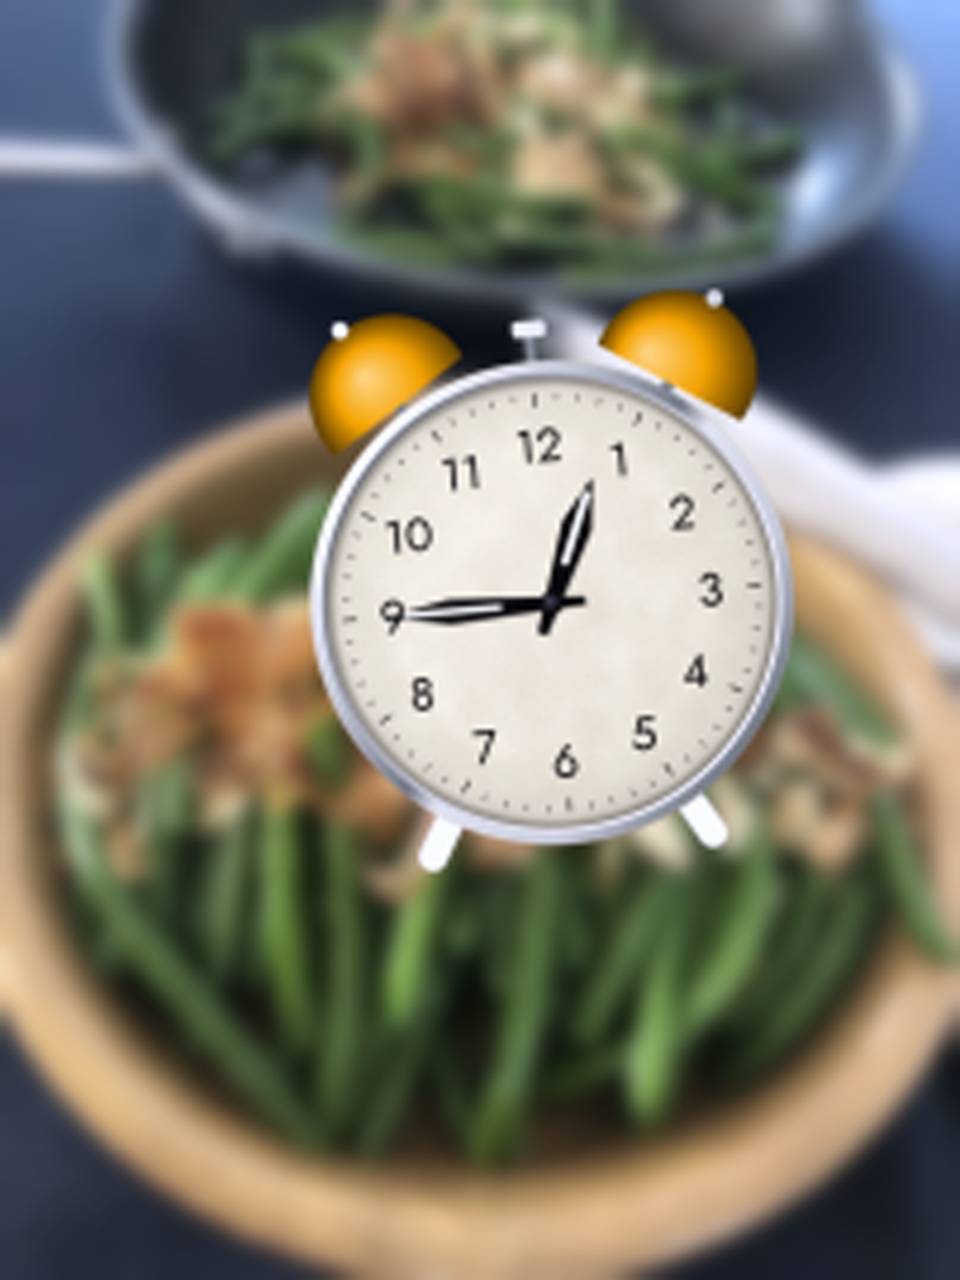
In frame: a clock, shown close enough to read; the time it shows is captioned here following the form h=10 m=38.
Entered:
h=12 m=45
